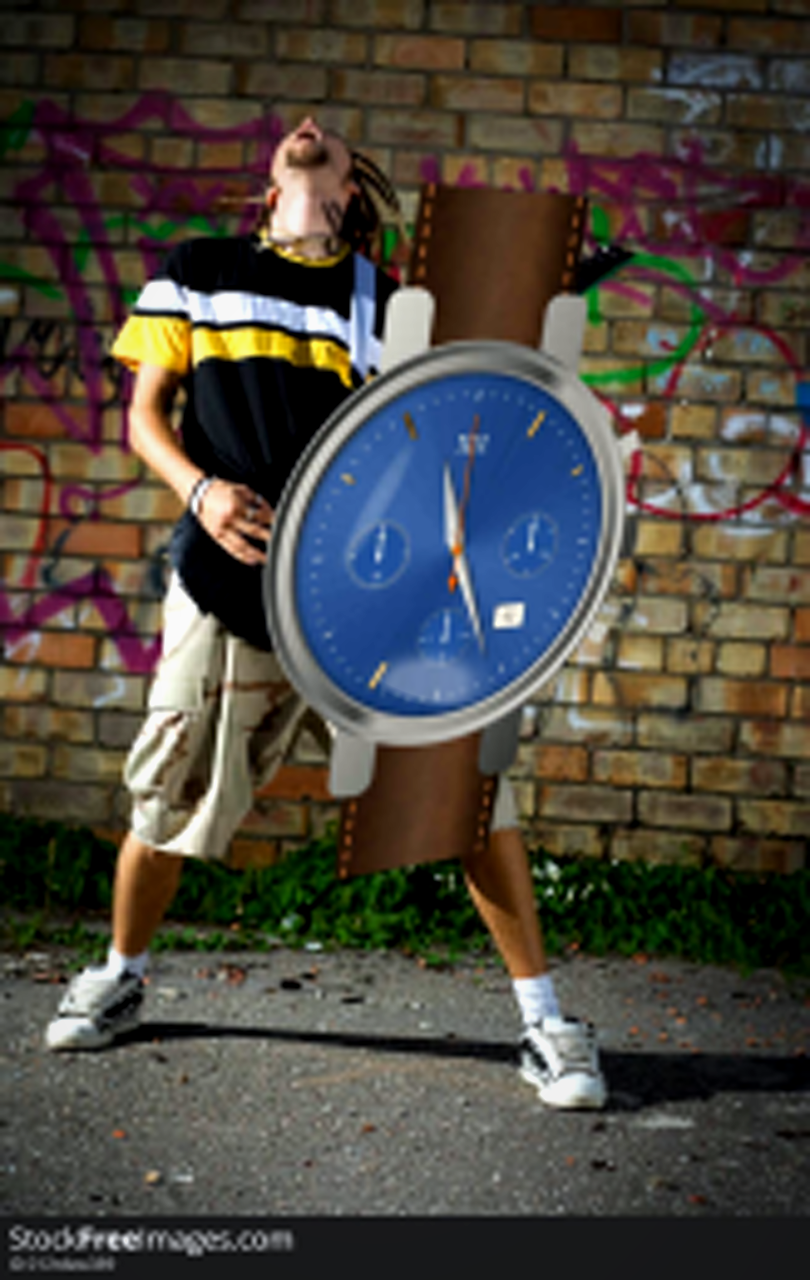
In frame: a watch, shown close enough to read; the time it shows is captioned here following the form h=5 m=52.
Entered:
h=11 m=26
